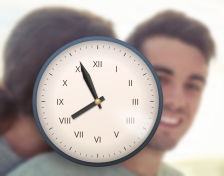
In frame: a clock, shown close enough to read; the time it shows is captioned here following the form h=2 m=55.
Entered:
h=7 m=56
